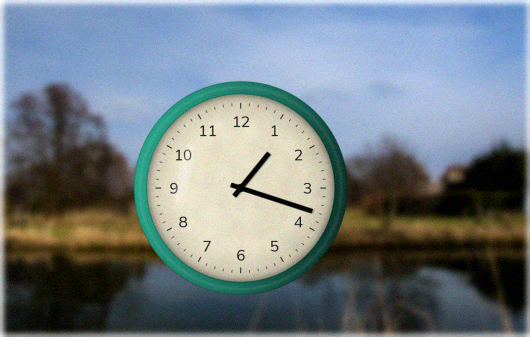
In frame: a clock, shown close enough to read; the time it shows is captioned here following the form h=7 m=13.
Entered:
h=1 m=18
